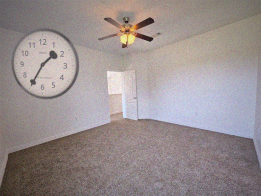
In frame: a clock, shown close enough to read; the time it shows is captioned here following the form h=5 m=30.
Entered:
h=1 m=35
